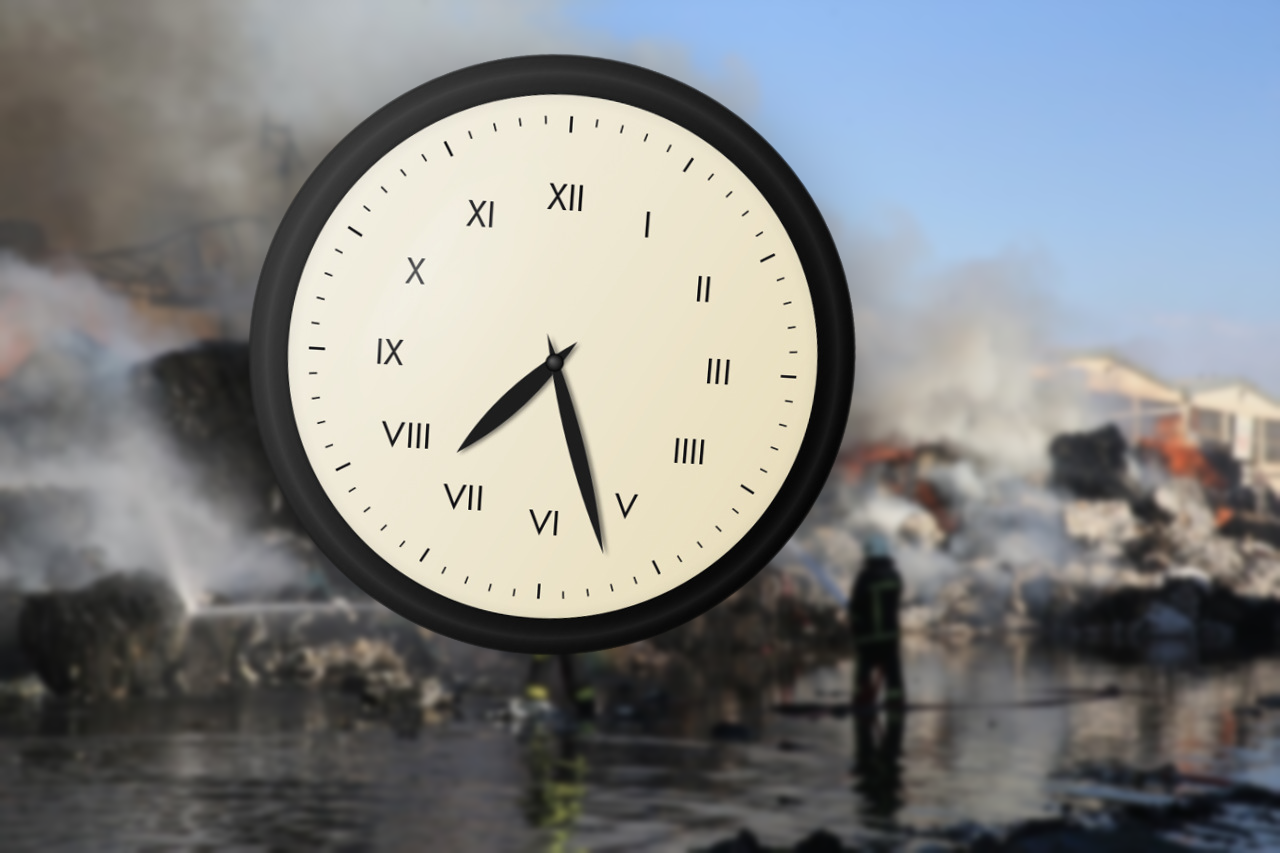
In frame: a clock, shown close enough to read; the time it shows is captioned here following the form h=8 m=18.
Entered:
h=7 m=27
